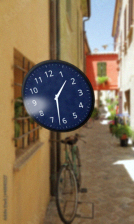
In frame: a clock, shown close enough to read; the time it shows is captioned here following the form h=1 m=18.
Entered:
h=1 m=32
